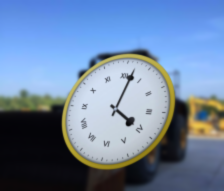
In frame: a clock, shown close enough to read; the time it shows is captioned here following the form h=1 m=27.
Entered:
h=4 m=2
